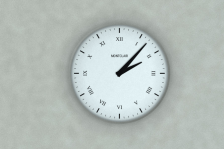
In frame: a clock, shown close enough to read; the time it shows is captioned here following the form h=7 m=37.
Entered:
h=2 m=7
